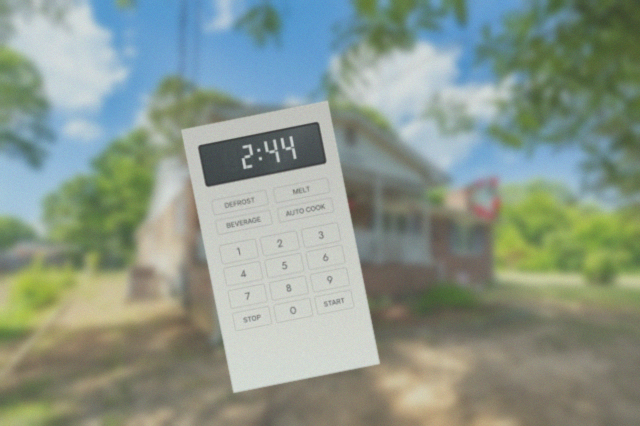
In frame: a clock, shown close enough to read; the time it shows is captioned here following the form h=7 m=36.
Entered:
h=2 m=44
